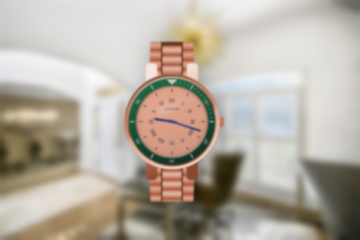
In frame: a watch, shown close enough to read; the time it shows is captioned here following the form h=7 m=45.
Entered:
h=9 m=18
